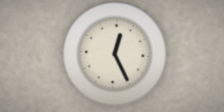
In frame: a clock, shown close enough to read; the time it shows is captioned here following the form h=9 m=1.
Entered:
h=12 m=25
